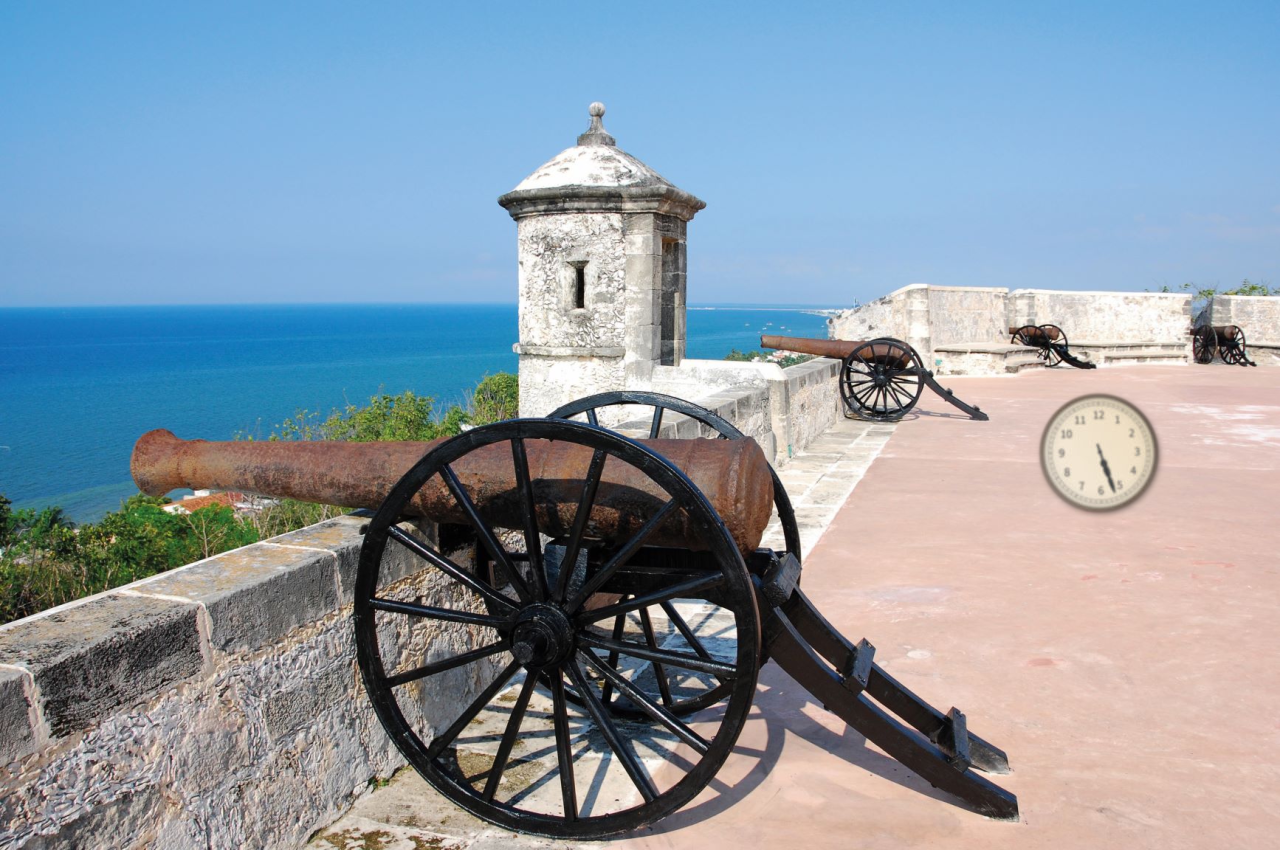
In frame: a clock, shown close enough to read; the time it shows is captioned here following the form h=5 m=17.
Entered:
h=5 m=27
